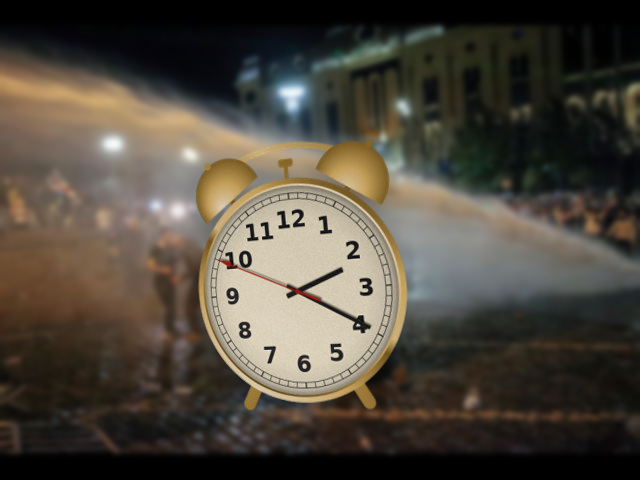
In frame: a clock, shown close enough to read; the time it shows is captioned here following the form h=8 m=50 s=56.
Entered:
h=2 m=19 s=49
